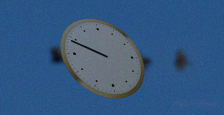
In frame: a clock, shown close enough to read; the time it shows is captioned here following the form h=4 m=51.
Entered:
h=9 m=49
